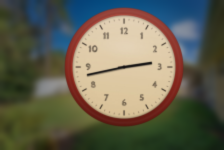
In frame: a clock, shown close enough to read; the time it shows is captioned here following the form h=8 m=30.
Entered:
h=2 m=43
